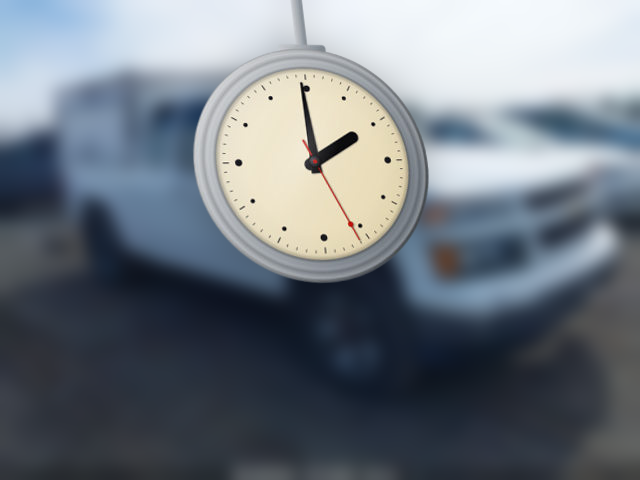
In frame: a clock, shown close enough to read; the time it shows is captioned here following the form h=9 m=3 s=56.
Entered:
h=1 m=59 s=26
